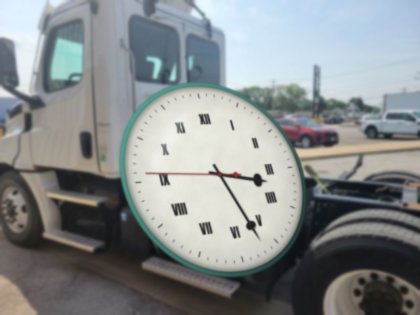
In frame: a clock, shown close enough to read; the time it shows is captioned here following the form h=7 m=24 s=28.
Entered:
h=3 m=26 s=46
